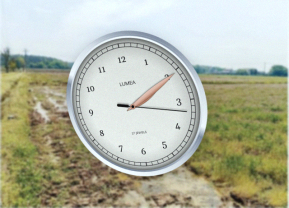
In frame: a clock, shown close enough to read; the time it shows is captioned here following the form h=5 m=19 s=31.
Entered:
h=2 m=10 s=17
